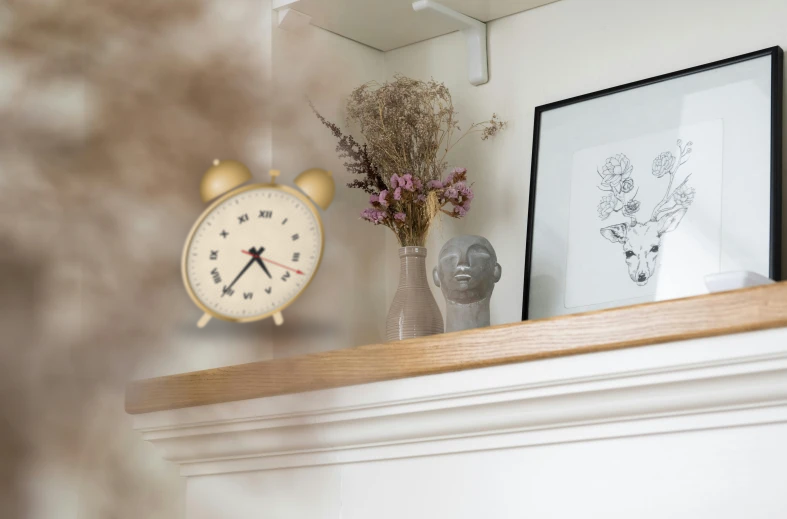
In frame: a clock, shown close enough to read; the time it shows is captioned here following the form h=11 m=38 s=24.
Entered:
h=4 m=35 s=18
